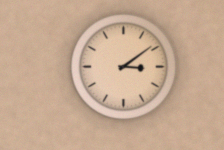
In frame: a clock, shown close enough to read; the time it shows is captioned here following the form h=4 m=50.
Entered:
h=3 m=9
